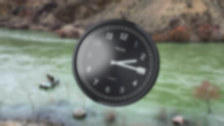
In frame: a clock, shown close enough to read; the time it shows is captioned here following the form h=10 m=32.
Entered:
h=2 m=15
